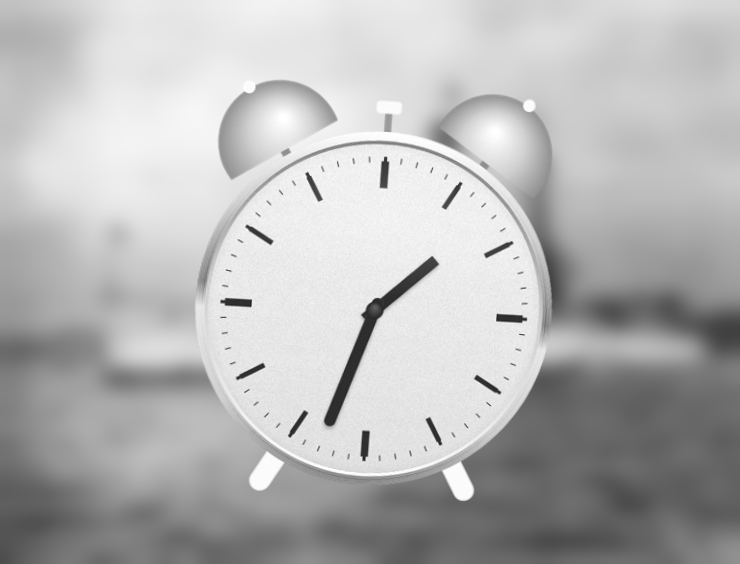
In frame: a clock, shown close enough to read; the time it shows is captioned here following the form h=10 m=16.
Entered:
h=1 m=33
